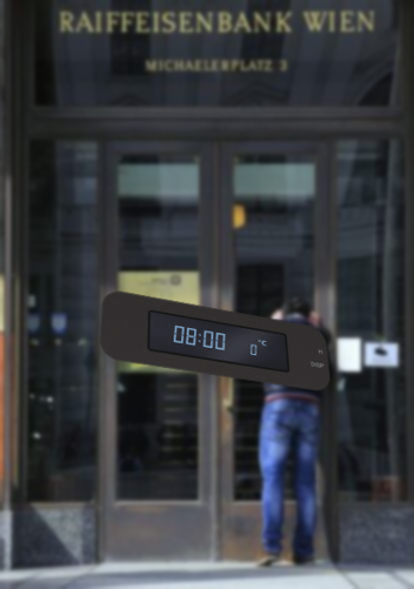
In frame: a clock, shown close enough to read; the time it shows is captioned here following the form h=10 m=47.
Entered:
h=8 m=0
